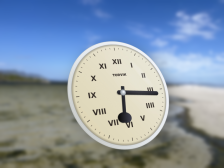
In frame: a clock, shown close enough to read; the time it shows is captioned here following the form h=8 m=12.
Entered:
h=6 m=16
